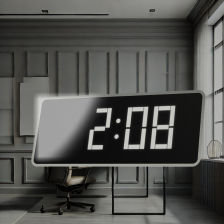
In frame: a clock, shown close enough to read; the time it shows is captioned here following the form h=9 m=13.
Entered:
h=2 m=8
